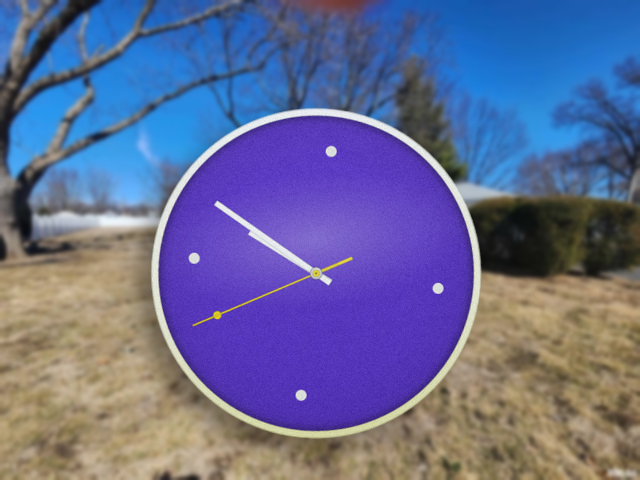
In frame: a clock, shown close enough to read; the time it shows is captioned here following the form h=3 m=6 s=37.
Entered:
h=9 m=49 s=40
